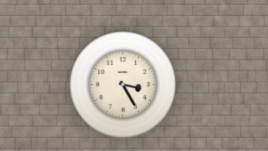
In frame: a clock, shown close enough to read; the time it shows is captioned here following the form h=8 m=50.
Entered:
h=3 m=25
